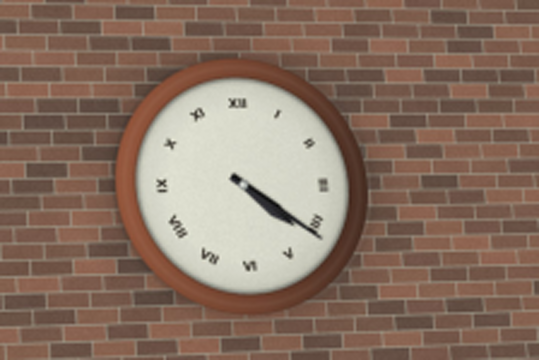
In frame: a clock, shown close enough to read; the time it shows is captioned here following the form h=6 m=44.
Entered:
h=4 m=21
